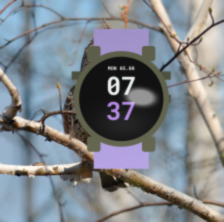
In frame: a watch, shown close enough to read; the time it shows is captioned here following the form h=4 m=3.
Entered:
h=7 m=37
